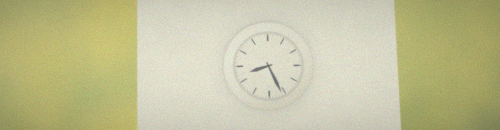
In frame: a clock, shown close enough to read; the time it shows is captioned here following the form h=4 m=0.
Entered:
h=8 m=26
